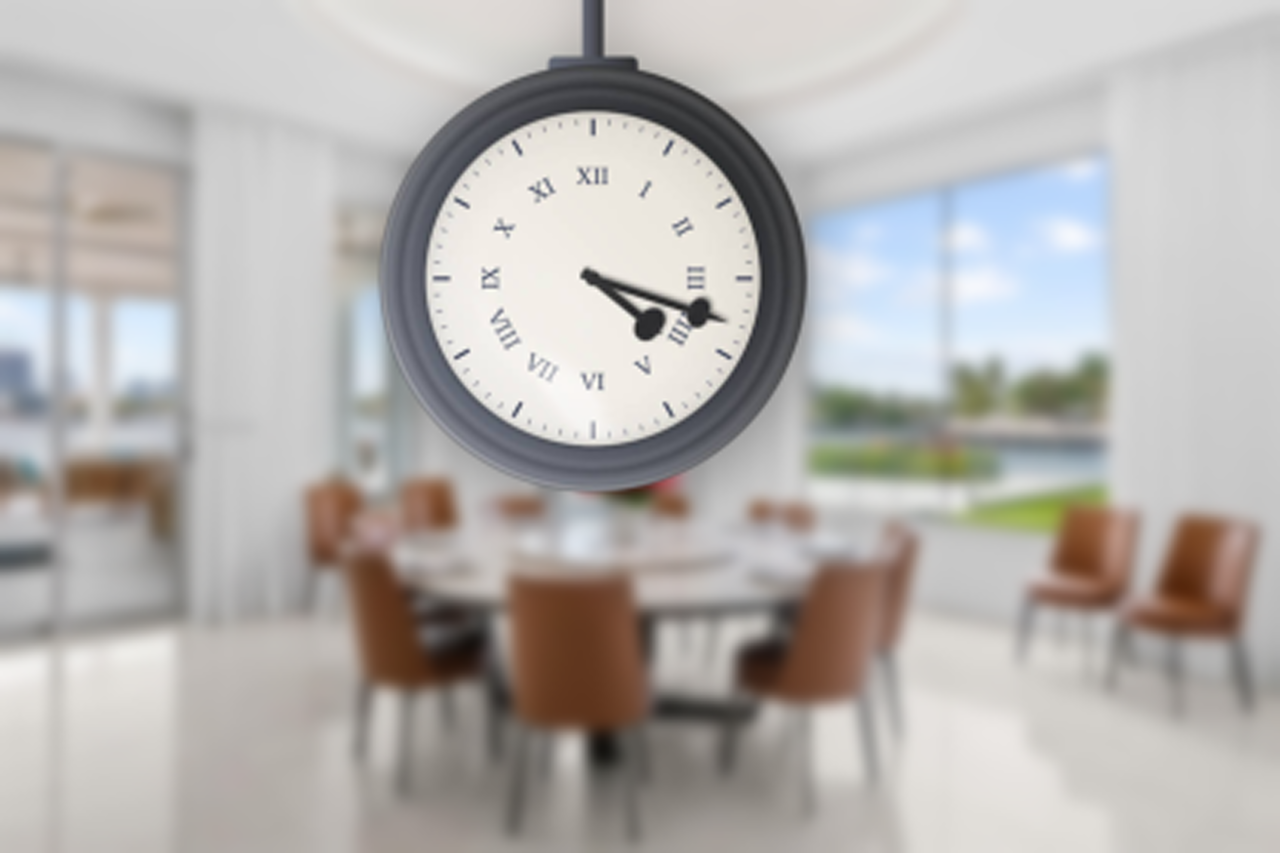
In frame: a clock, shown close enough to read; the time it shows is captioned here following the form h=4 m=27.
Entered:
h=4 m=18
